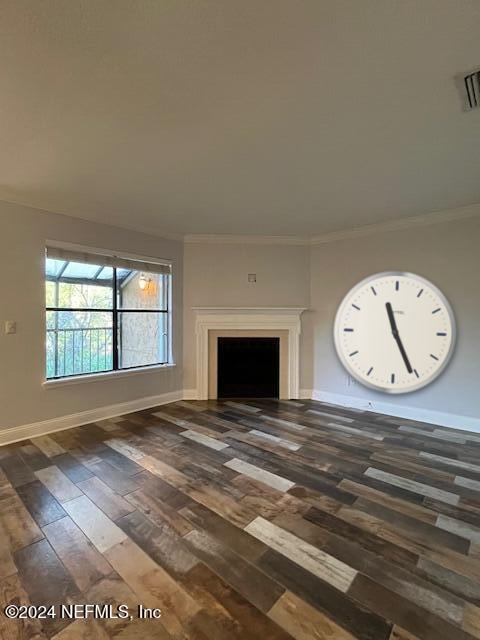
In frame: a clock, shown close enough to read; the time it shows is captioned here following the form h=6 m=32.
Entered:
h=11 m=26
